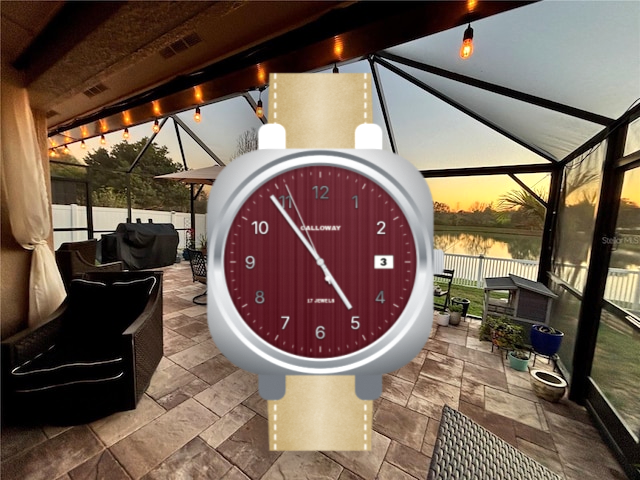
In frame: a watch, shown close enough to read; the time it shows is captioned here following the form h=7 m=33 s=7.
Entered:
h=4 m=53 s=56
